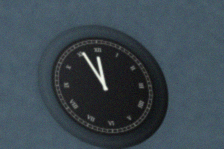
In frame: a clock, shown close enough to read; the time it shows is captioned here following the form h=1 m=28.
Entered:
h=11 m=56
